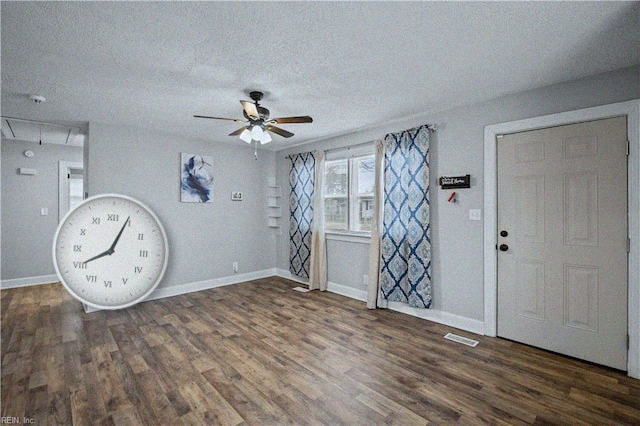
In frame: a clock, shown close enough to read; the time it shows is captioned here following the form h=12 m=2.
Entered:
h=8 m=4
